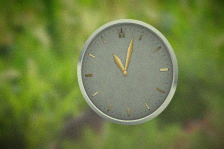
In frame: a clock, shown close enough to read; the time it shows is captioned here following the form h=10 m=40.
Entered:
h=11 m=3
